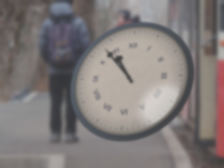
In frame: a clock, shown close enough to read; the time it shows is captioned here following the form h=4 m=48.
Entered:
h=10 m=53
